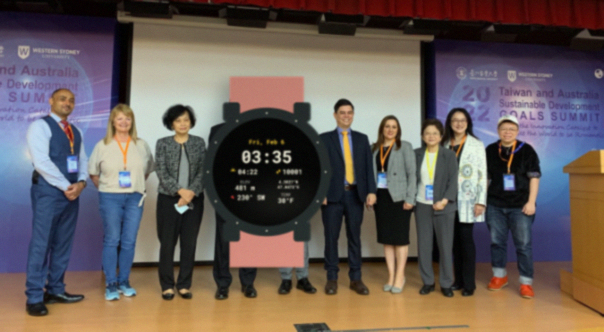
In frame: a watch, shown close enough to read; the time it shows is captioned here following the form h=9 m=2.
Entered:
h=3 m=35
